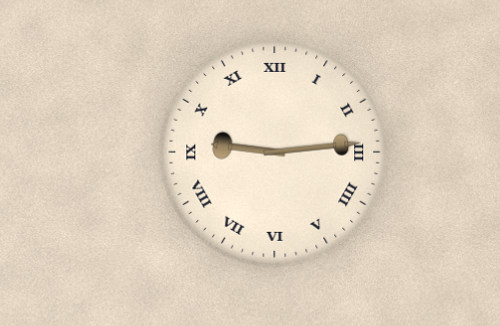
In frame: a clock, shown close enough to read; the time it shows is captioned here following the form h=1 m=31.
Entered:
h=9 m=14
